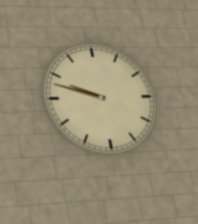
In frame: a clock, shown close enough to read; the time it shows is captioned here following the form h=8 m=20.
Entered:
h=9 m=48
